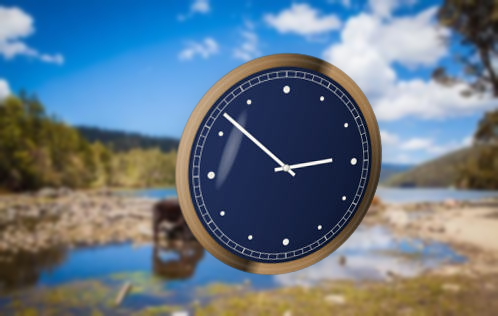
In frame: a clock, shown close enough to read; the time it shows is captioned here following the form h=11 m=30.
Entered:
h=2 m=52
